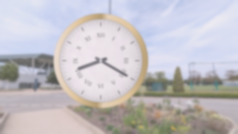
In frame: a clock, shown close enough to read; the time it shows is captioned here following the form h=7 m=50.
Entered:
h=8 m=20
